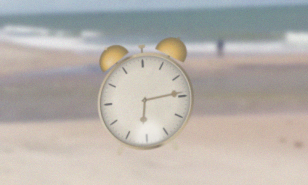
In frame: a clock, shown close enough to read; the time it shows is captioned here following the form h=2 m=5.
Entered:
h=6 m=14
